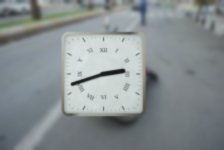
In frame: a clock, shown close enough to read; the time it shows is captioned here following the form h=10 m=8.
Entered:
h=2 m=42
